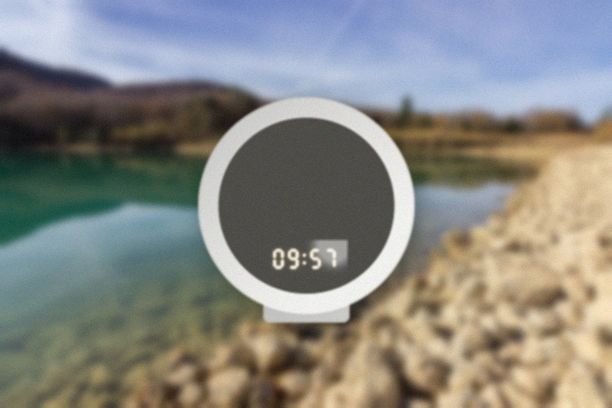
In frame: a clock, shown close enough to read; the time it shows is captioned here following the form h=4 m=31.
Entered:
h=9 m=57
